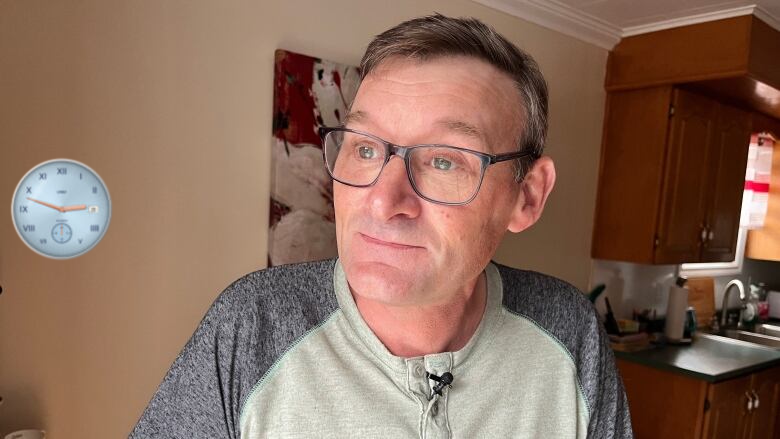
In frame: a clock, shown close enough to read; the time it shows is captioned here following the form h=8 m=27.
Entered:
h=2 m=48
